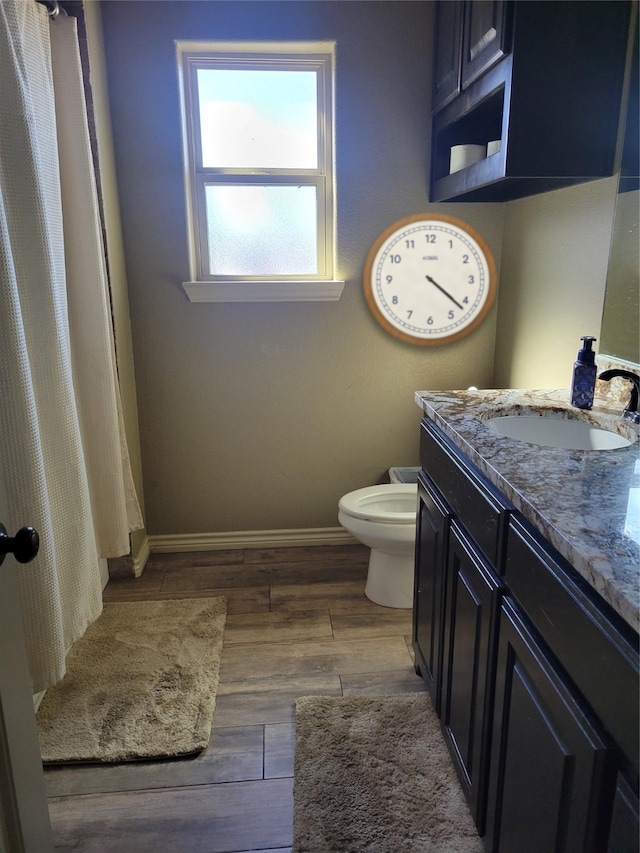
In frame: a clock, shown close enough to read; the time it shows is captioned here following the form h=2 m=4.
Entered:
h=4 m=22
